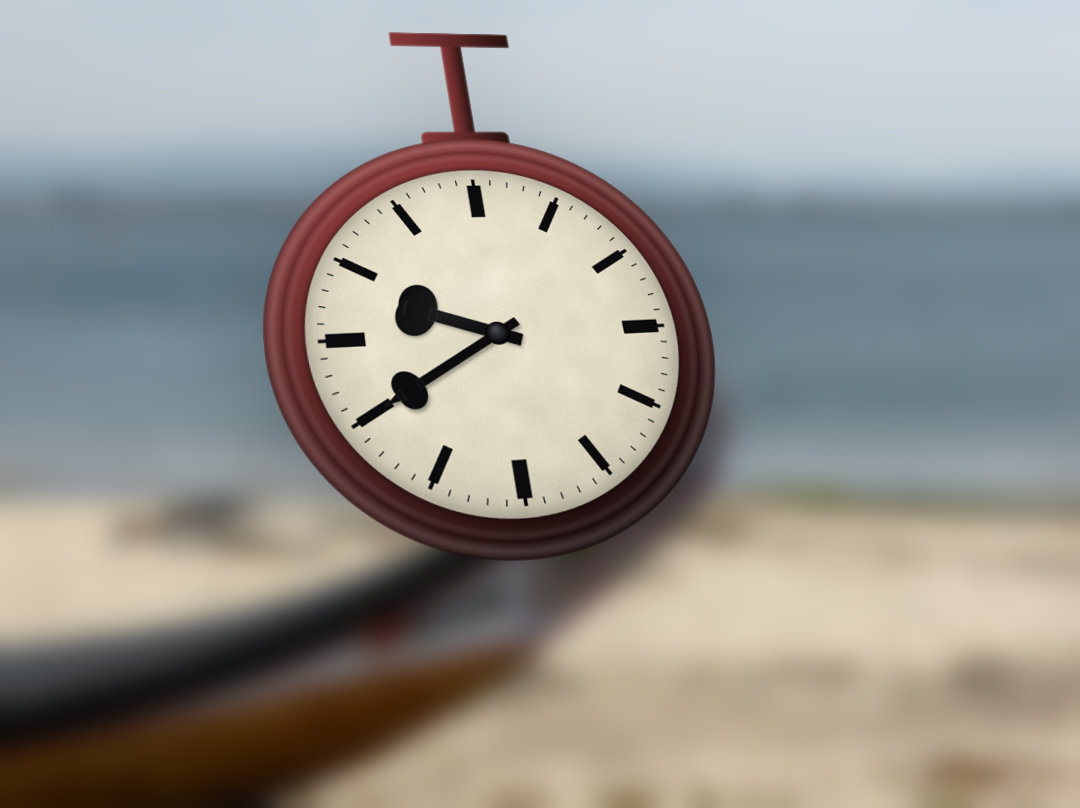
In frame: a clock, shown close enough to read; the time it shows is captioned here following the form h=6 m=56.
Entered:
h=9 m=40
